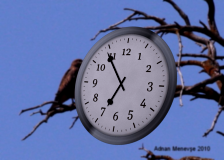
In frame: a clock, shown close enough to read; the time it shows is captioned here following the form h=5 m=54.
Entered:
h=6 m=54
